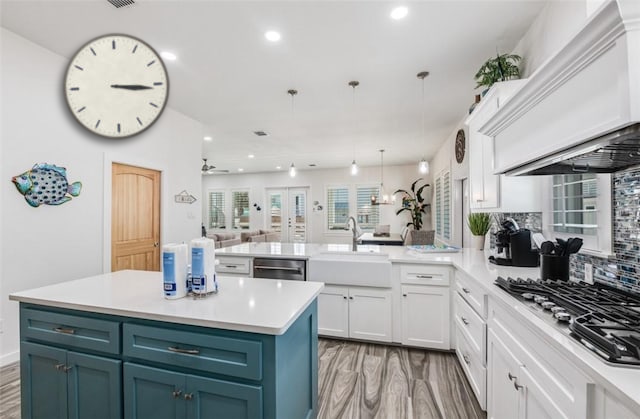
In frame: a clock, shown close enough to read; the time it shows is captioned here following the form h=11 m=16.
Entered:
h=3 m=16
